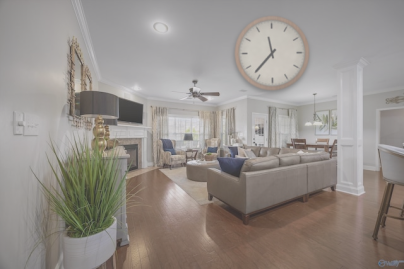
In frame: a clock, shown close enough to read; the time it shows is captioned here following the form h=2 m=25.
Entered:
h=11 m=37
